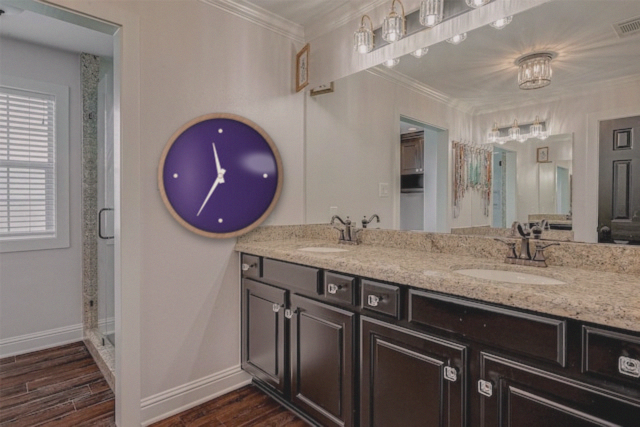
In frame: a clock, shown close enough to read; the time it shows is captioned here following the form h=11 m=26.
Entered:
h=11 m=35
